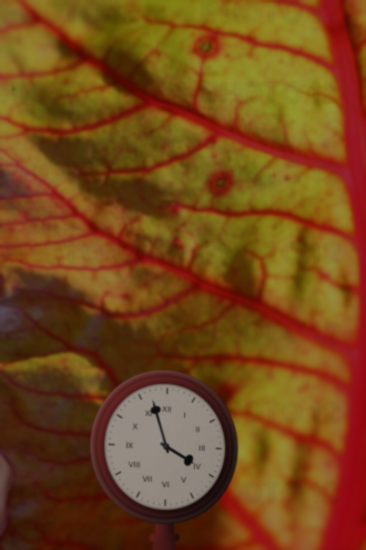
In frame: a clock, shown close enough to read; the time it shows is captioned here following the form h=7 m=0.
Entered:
h=3 m=57
